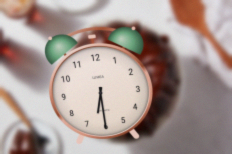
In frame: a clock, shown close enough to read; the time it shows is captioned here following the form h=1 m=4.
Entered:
h=6 m=30
